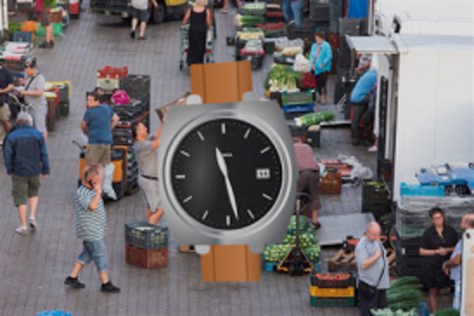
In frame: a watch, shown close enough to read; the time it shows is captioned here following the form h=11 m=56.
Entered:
h=11 m=28
